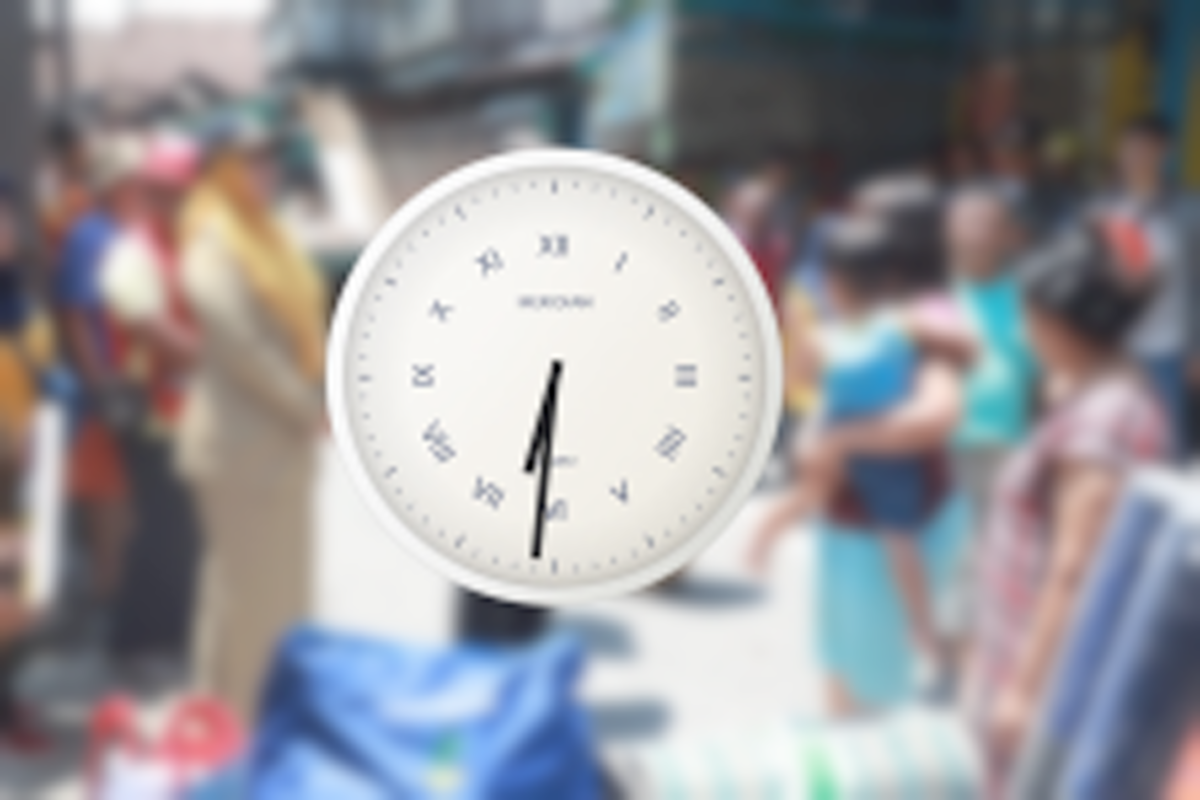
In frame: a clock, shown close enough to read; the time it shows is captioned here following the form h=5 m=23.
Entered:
h=6 m=31
